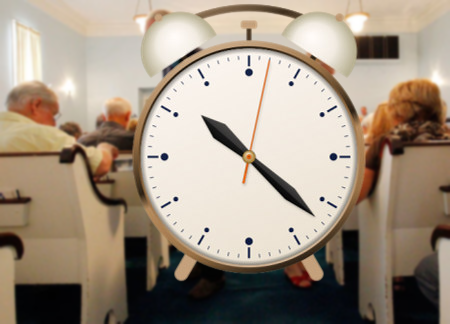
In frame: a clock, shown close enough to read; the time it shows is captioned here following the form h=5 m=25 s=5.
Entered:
h=10 m=22 s=2
